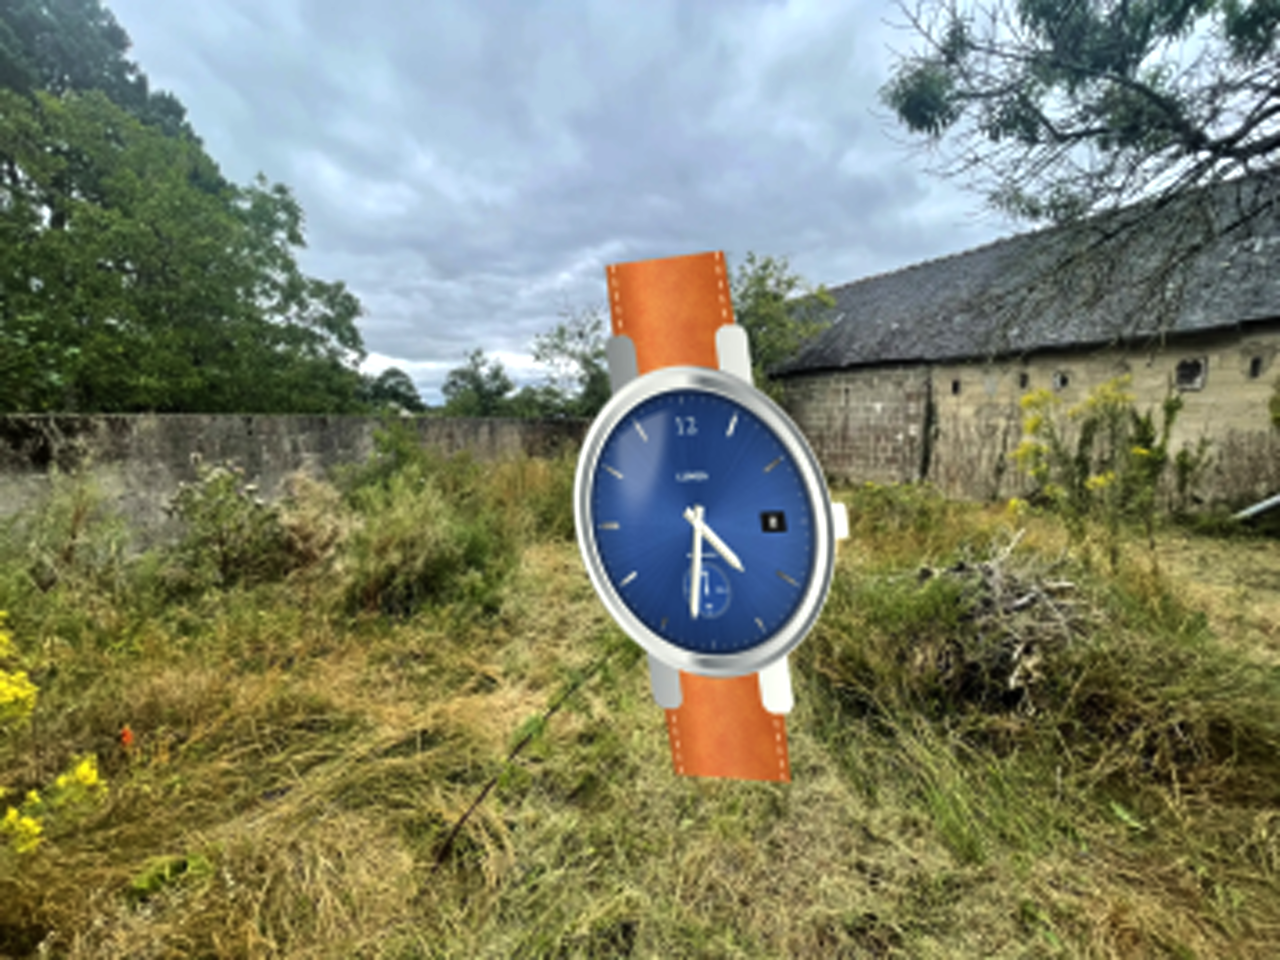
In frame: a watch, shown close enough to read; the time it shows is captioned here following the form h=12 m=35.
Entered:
h=4 m=32
